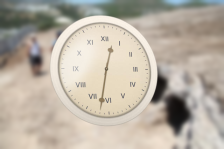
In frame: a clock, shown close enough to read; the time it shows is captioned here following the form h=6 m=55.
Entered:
h=12 m=32
